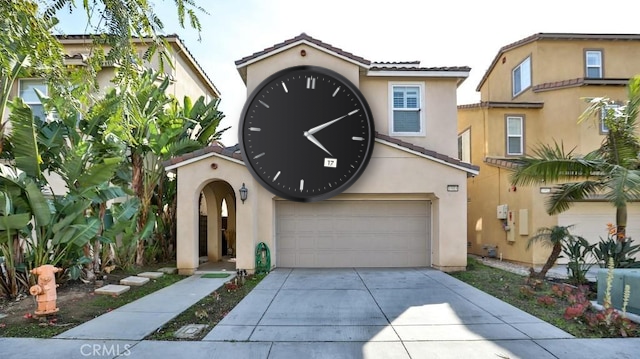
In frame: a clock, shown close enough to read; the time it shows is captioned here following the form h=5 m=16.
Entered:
h=4 m=10
